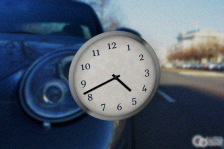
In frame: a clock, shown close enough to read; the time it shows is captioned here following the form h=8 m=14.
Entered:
h=4 m=42
